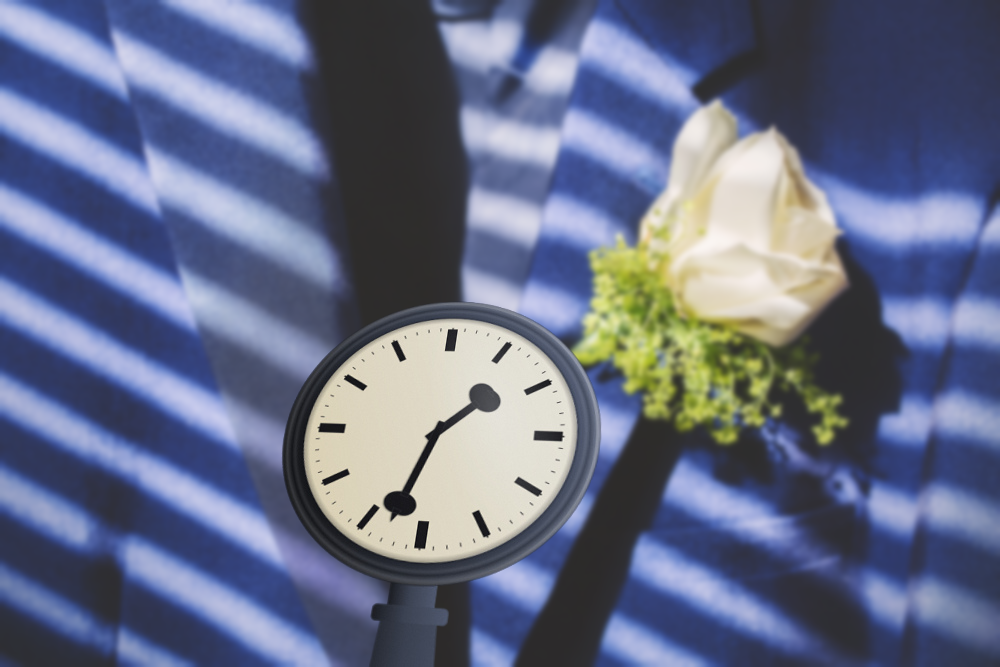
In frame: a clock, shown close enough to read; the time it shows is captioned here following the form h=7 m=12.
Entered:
h=1 m=33
